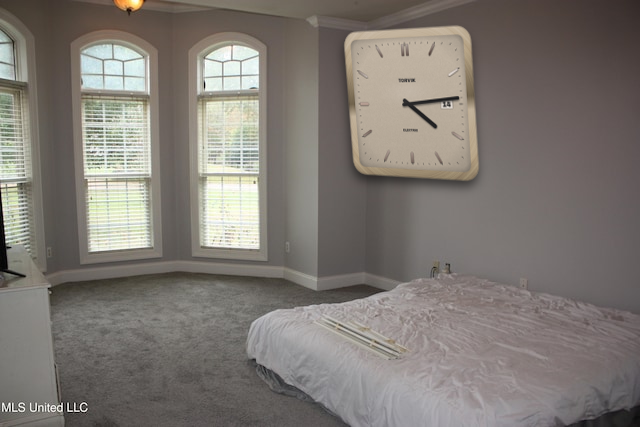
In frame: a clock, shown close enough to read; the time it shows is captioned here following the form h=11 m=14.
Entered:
h=4 m=14
